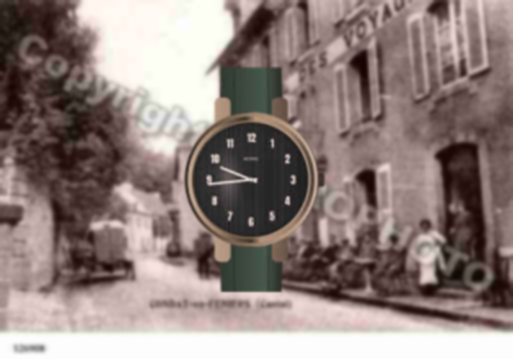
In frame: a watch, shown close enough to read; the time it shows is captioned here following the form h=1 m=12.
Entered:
h=9 m=44
